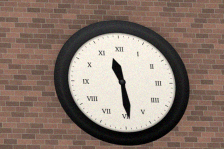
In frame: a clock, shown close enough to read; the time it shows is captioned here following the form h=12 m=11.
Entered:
h=11 m=29
